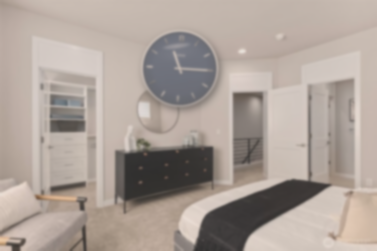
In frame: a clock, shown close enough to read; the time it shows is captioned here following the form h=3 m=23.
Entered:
h=11 m=15
